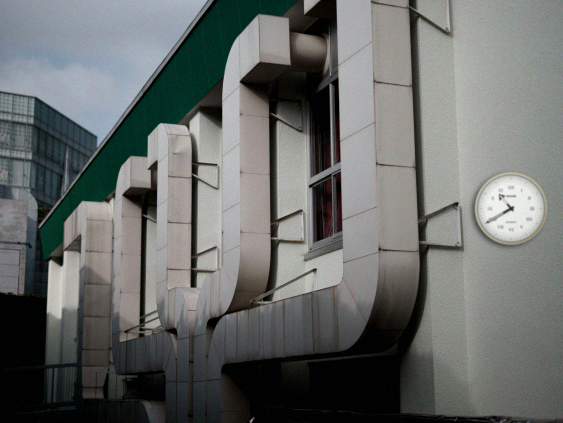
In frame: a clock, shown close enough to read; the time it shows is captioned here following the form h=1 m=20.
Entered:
h=10 m=40
